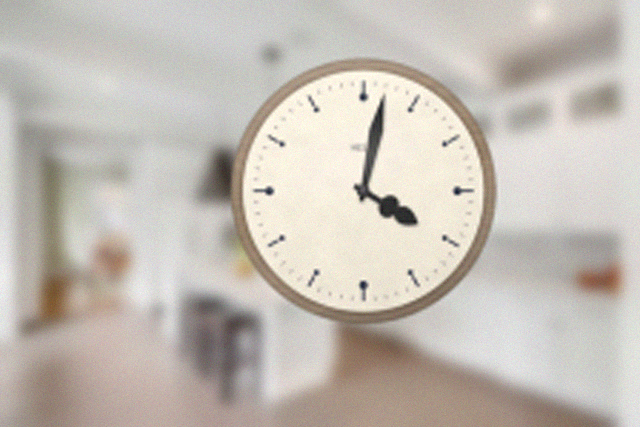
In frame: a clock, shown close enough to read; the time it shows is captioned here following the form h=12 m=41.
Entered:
h=4 m=2
